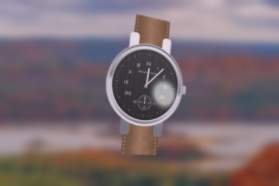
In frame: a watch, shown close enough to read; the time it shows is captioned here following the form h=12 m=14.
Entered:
h=12 m=7
